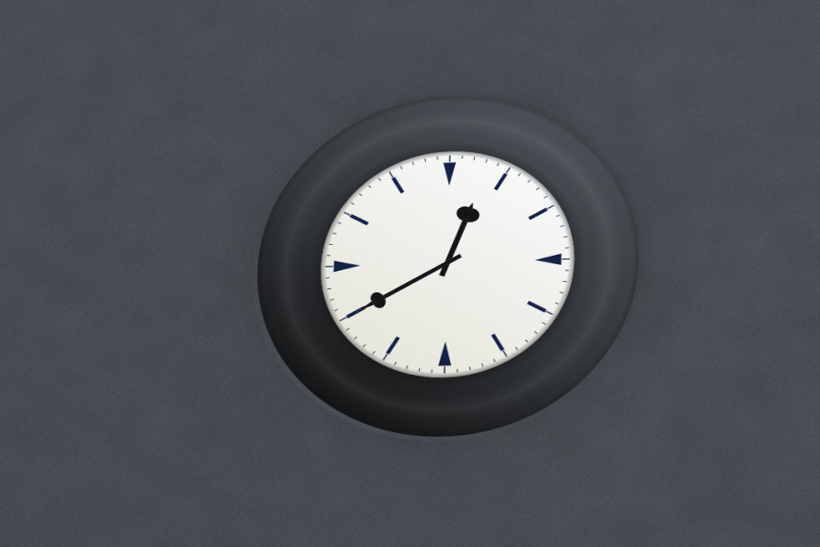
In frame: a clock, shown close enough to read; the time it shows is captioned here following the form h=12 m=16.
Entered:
h=12 m=40
